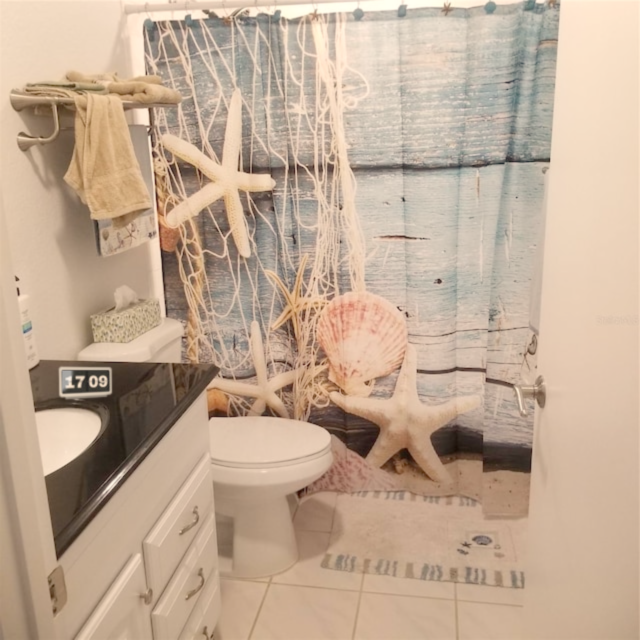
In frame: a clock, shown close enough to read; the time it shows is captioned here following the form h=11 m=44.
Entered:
h=17 m=9
